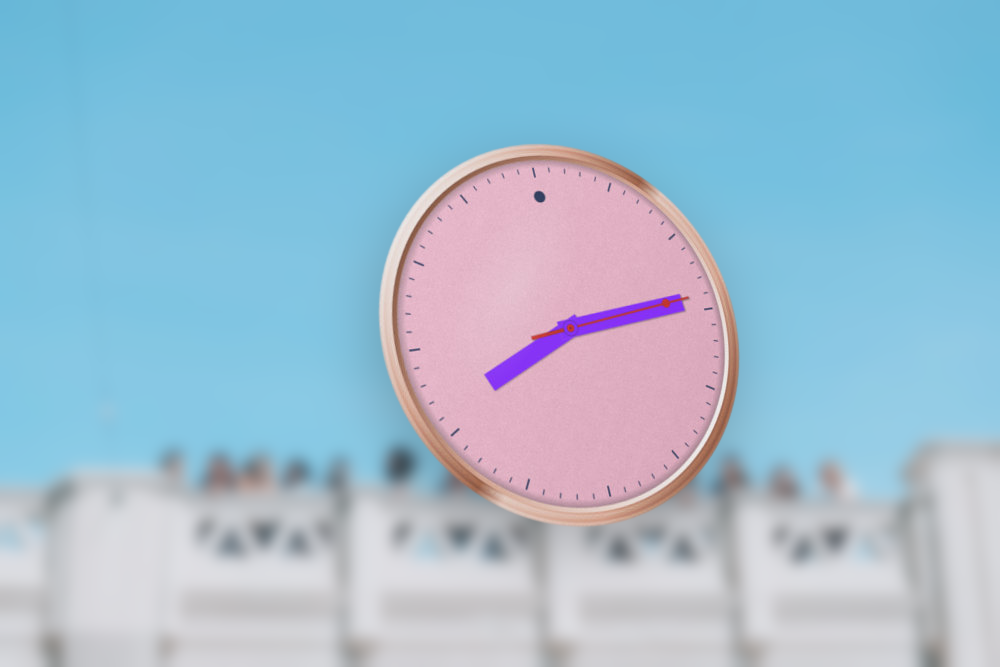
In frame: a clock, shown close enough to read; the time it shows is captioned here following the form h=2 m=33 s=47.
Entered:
h=8 m=14 s=14
